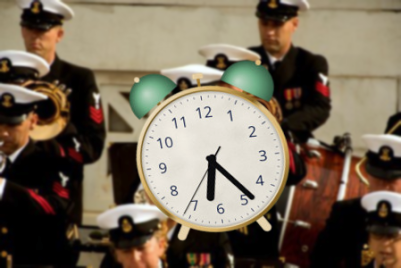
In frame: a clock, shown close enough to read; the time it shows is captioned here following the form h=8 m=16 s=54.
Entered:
h=6 m=23 s=36
